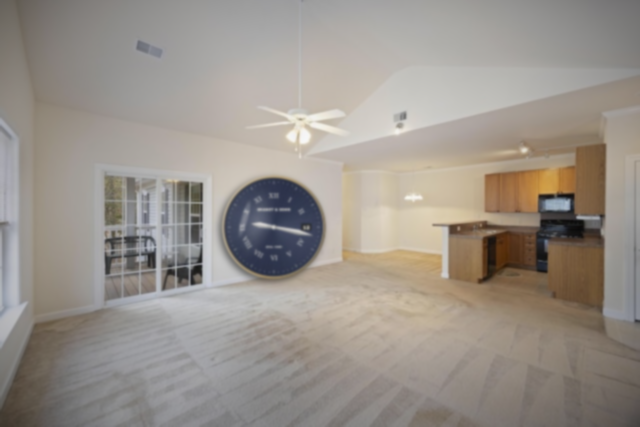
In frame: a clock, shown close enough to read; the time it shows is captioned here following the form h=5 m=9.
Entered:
h=9 m=17
